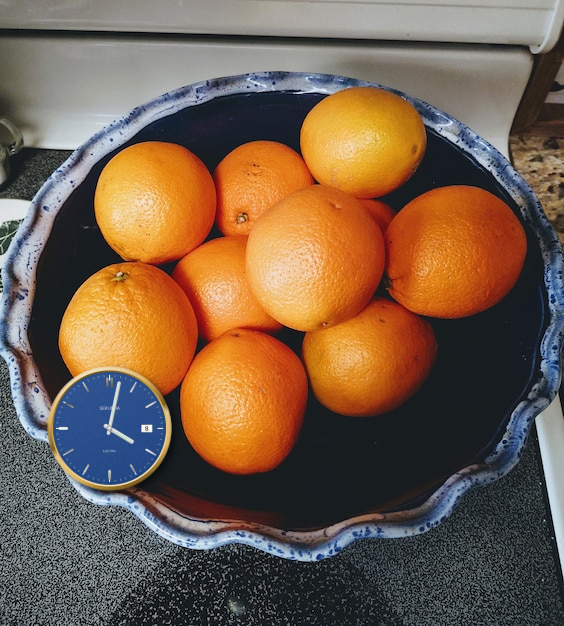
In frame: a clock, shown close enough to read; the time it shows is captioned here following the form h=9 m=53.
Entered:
h=4 m=2
